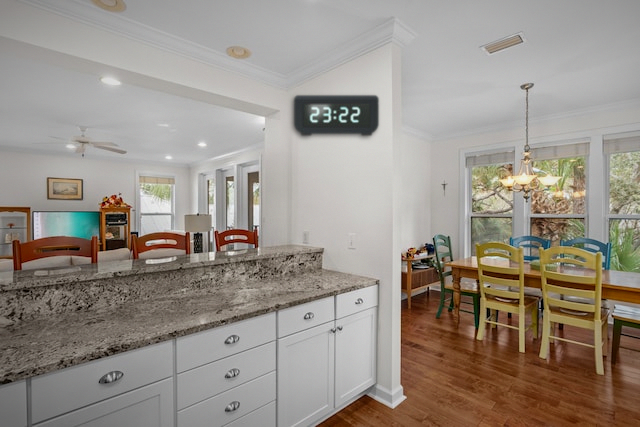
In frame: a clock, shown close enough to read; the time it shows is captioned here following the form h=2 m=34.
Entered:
h=23 m=22
